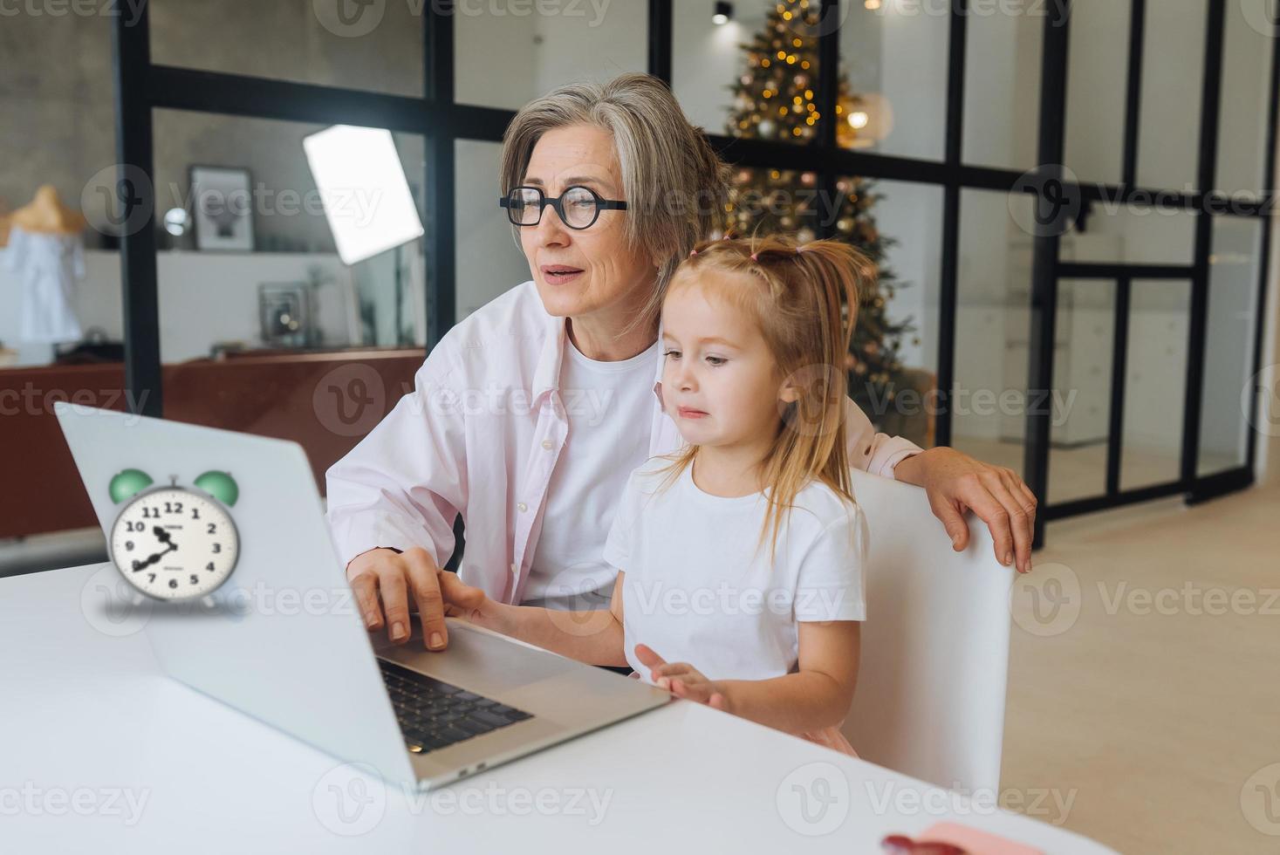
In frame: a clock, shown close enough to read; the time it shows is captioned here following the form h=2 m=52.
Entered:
h=10 m=39
